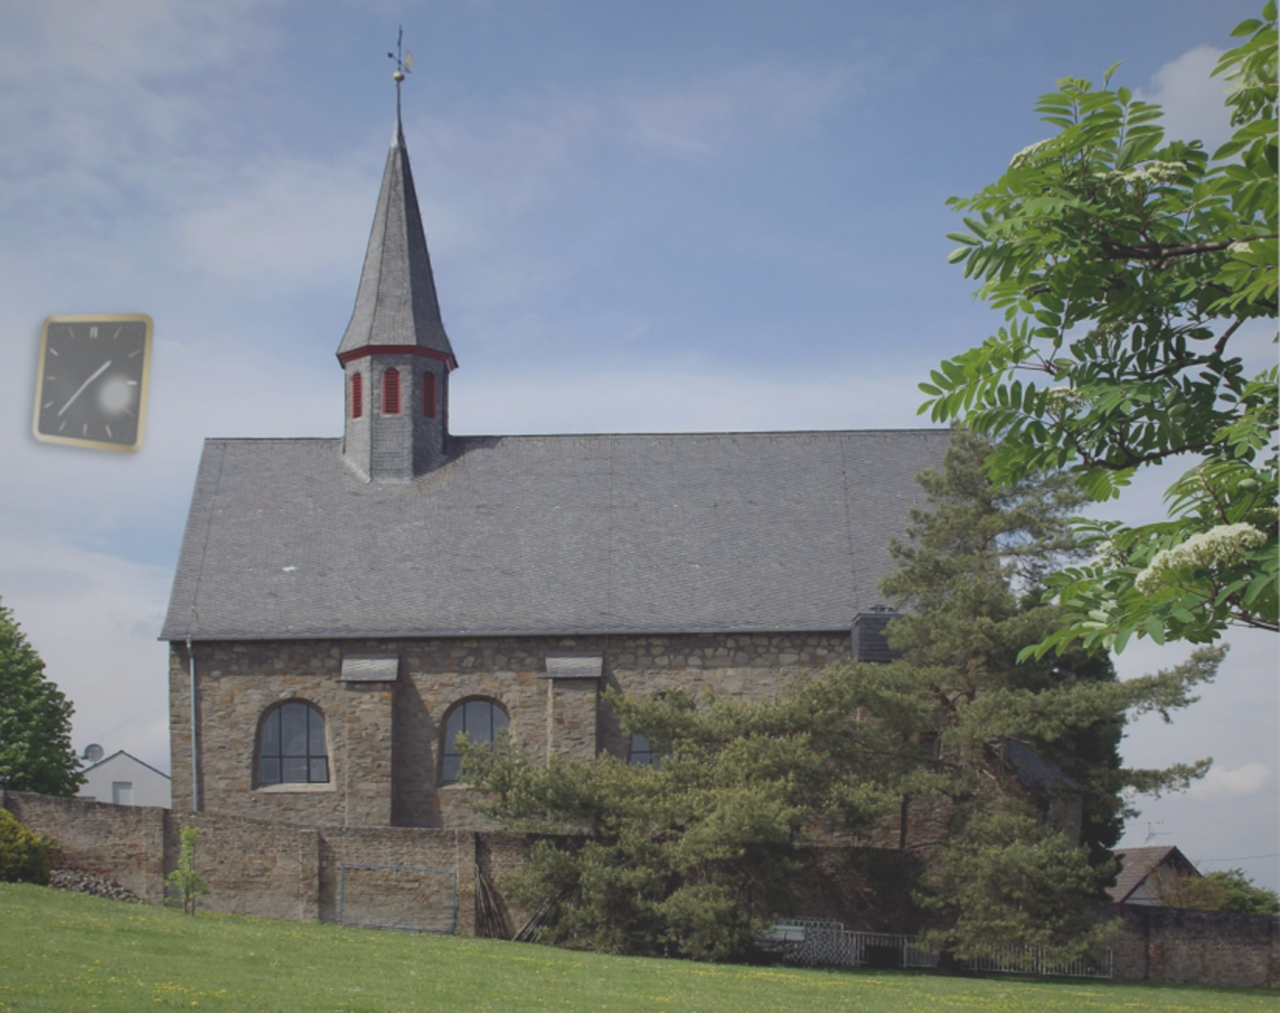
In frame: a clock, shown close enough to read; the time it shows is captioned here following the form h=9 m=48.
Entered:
h=1 m=37
